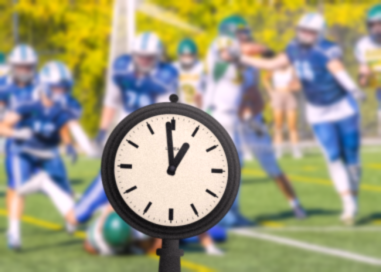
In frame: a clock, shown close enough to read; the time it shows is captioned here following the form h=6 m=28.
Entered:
h=12 m=59
